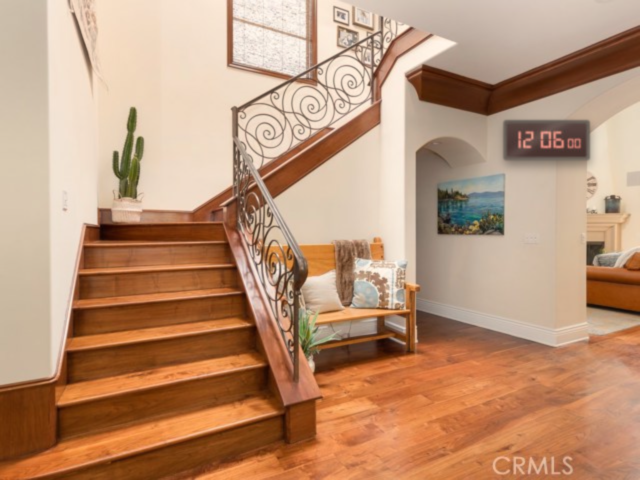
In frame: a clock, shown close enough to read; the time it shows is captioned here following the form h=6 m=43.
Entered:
h=12 m=6
